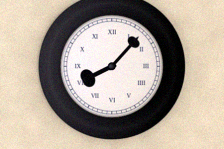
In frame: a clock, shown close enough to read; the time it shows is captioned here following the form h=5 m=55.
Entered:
h=8 m=7
